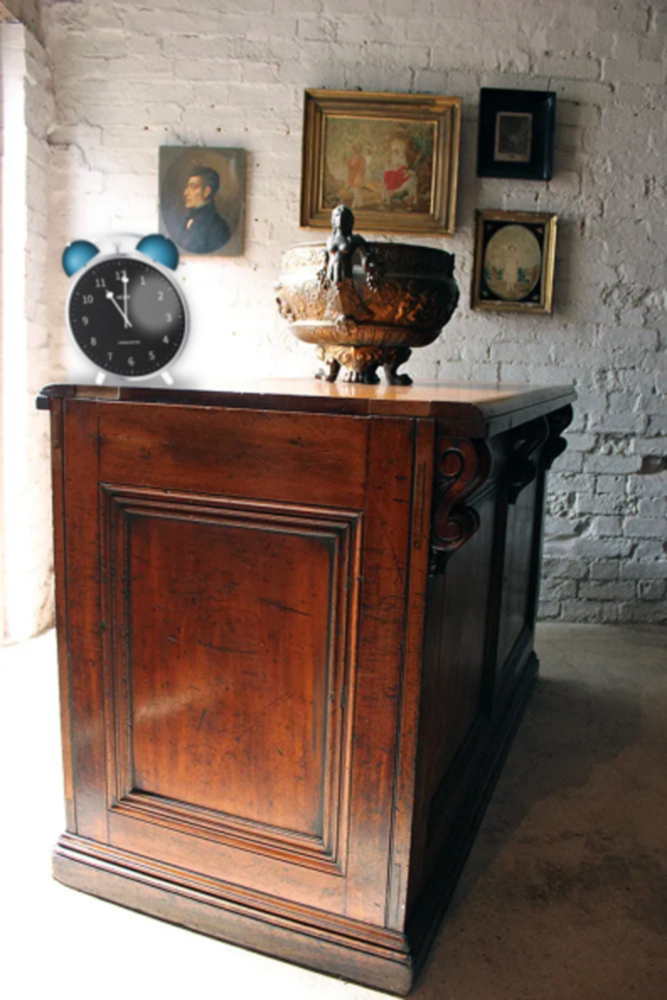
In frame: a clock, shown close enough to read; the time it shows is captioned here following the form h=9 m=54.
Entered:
h=11 m=1
